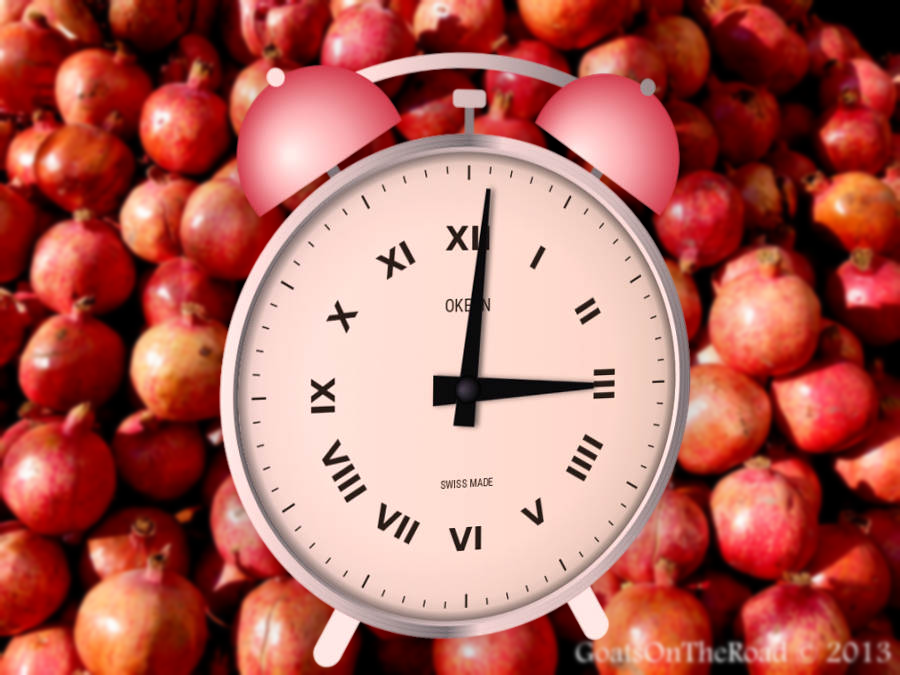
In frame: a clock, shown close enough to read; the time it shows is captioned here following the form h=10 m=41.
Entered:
h=3 m=1
